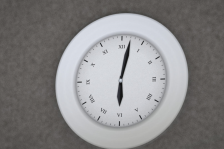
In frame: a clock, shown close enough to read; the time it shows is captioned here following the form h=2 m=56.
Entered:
h=6 m=2
